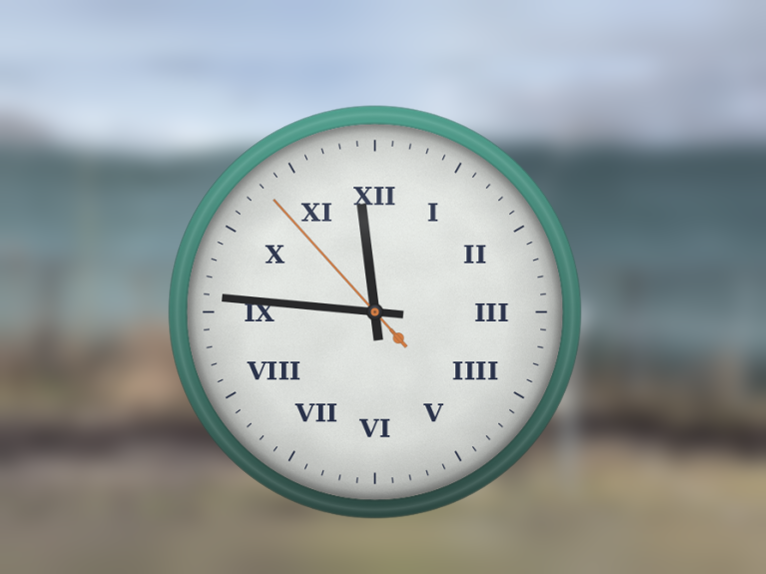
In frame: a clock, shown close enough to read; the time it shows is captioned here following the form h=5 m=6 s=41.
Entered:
h=11 m=45 s=53
